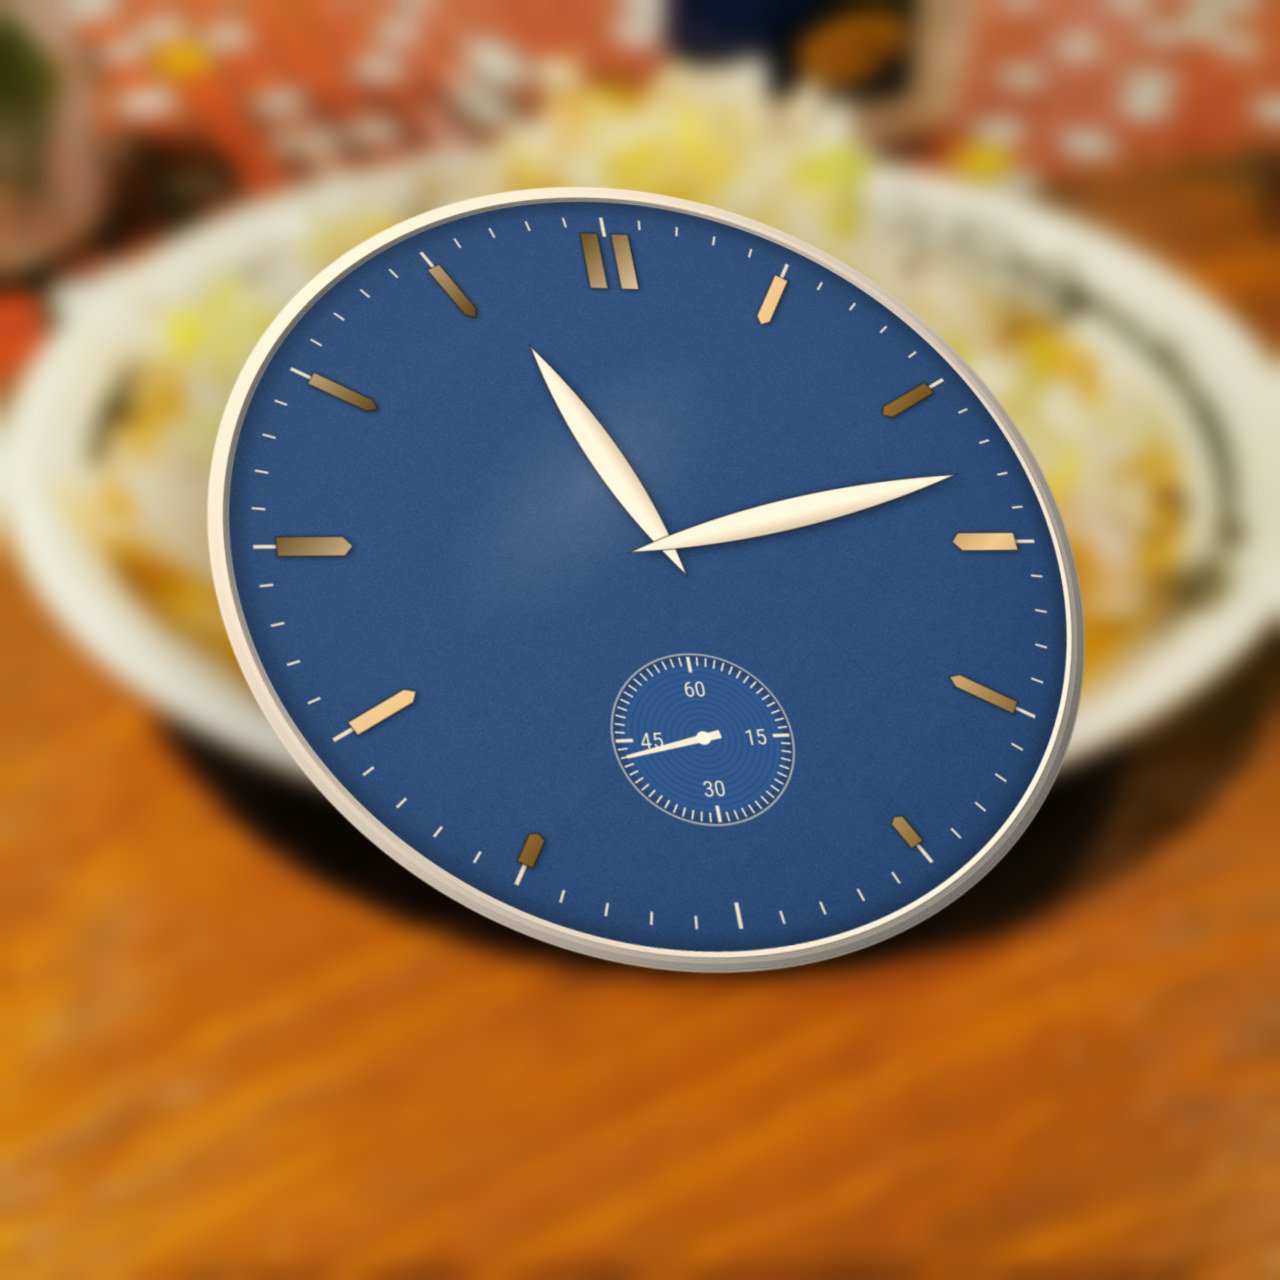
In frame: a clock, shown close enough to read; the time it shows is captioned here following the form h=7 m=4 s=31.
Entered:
h=11 m=12 s=43
